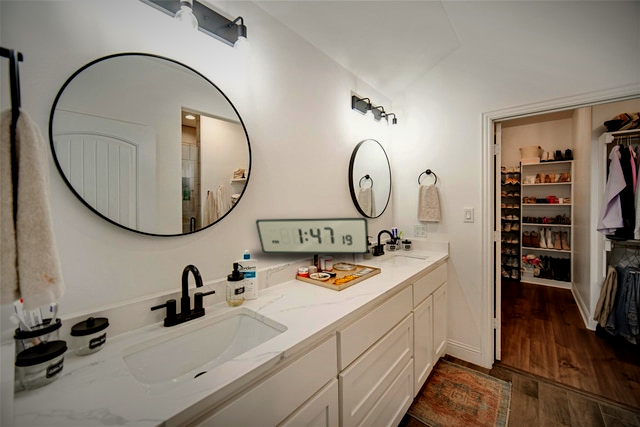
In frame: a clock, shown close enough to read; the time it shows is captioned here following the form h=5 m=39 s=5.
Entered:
h=1 m=47 s=19
